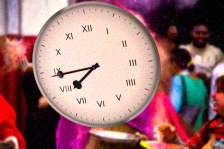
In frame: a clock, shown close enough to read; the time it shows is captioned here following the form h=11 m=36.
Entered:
h=7 m=44
